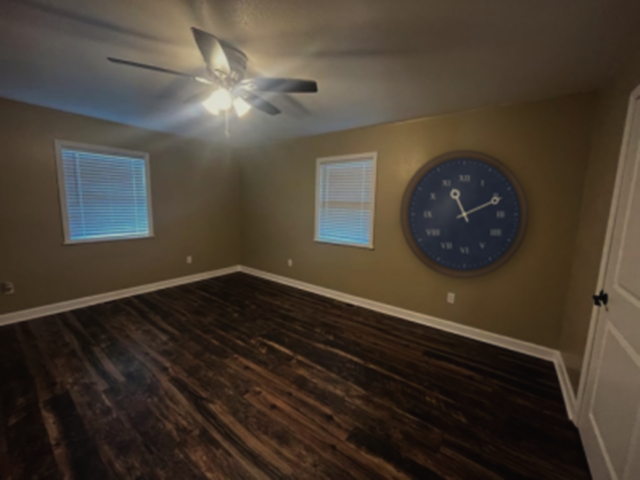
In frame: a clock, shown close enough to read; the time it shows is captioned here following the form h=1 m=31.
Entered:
h=11 m=11
